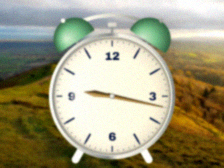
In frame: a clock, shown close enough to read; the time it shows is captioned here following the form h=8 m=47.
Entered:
h=9 m=17
